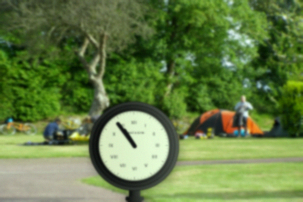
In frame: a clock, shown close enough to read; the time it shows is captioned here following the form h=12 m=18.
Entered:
h=10 m=54
